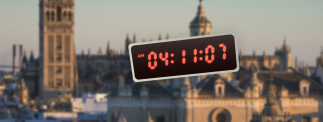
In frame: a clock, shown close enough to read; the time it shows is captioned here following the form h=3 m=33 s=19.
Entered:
h=4 m=11 s=7
